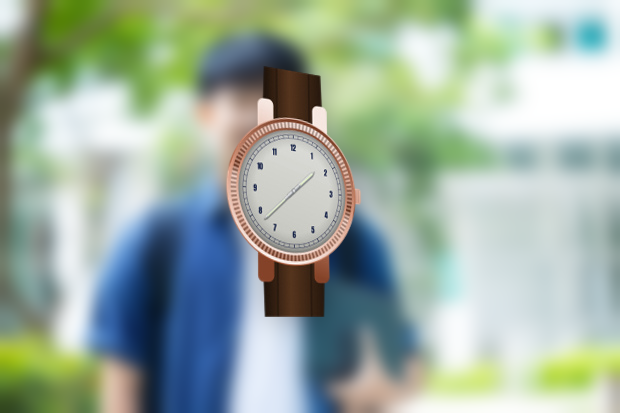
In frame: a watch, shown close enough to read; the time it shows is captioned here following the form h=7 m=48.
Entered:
h=1 m=38
